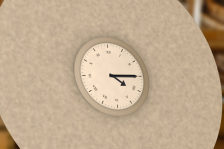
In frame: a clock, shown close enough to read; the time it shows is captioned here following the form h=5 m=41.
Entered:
h=4 m=15
